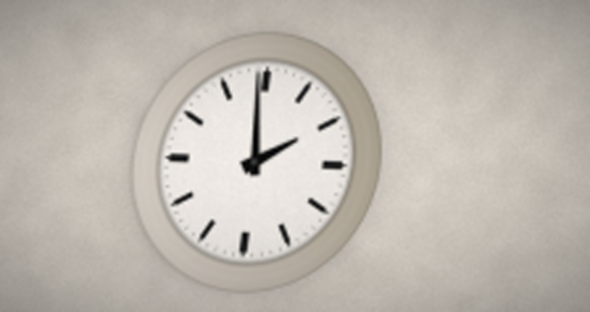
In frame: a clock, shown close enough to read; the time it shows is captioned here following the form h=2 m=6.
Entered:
h=1 m=59
